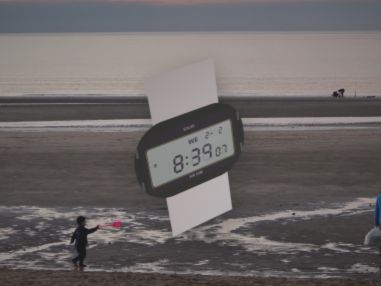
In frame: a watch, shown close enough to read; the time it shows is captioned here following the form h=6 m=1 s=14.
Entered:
h=8 m=39 s=7
